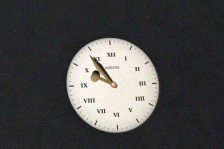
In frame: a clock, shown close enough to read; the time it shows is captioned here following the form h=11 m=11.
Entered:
h=9 m=54
